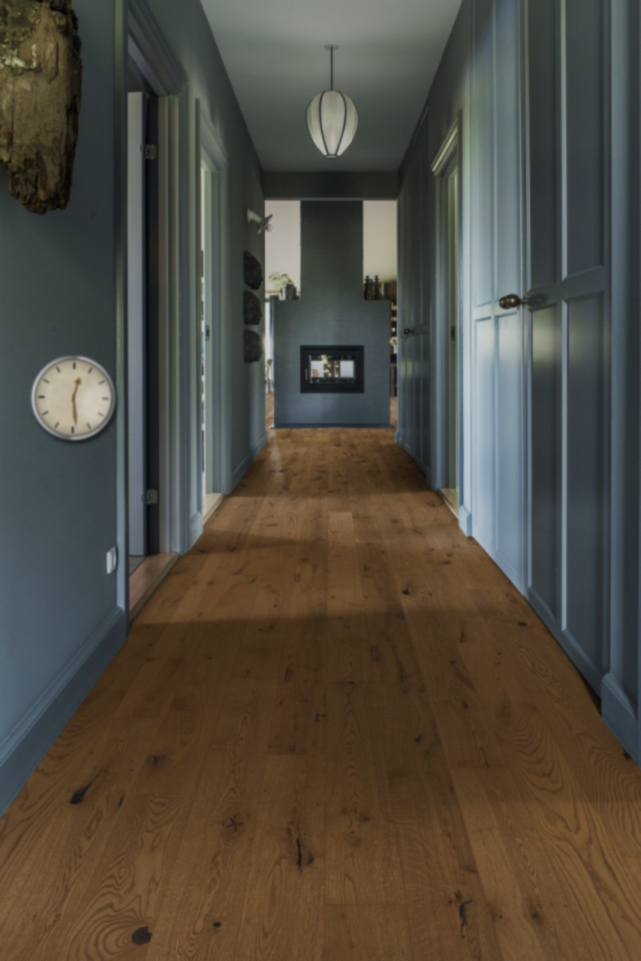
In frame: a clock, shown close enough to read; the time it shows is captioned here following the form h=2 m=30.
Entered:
h=12 m=29
